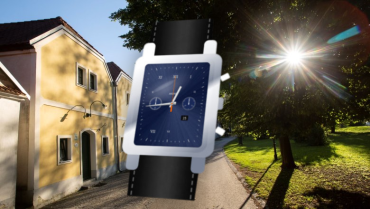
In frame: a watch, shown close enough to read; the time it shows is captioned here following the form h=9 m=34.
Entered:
h=12 m=44
